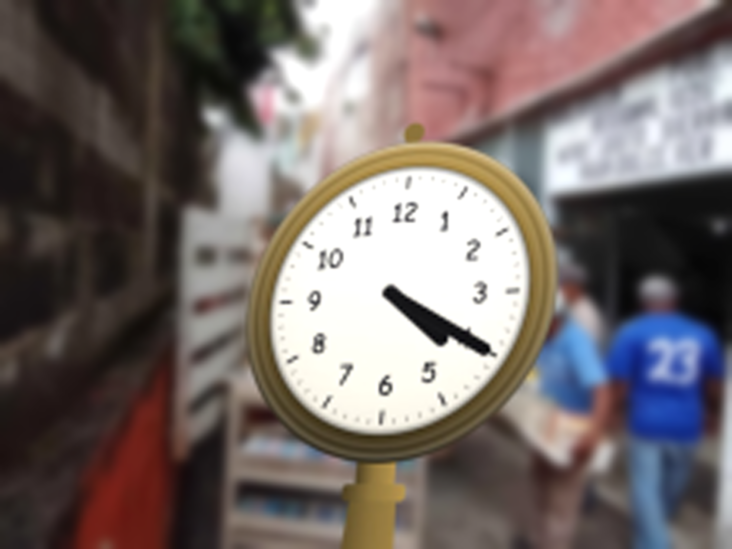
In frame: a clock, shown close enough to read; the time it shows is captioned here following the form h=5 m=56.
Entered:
h=4 m=20
